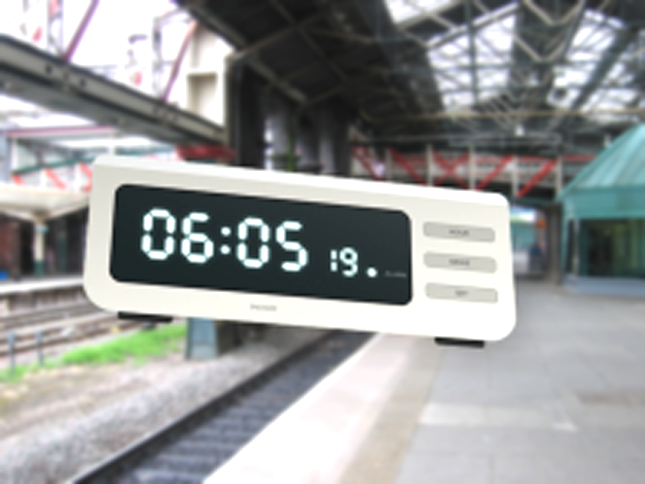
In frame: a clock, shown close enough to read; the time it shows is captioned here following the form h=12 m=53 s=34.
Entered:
h=6 m=5 s=19
